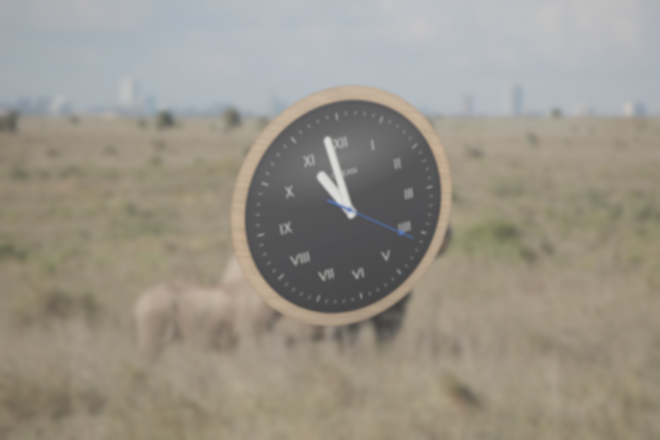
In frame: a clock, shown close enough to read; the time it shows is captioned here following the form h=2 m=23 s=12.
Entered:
h=10 m=58 s=21
